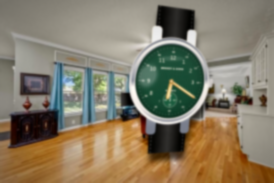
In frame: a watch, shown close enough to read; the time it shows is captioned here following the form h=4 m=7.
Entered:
h=6 m=20
